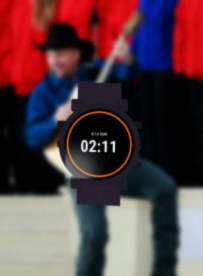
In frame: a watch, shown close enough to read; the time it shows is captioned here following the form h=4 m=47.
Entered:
h=2 m=11
